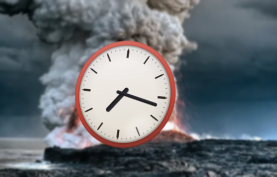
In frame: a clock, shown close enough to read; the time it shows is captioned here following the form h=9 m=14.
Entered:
h=7 m=17
